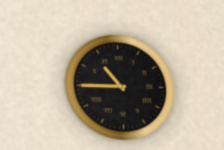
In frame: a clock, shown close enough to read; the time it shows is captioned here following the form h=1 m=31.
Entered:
h=10 m=45
